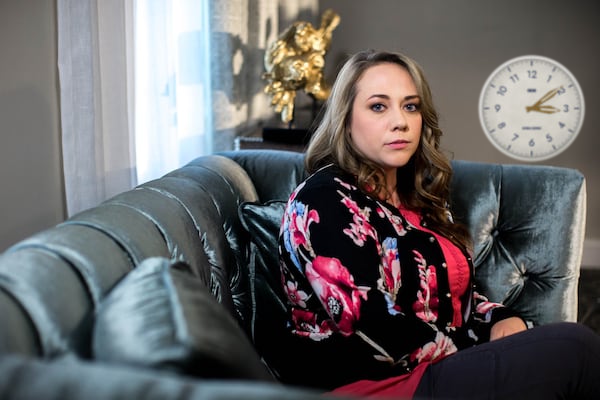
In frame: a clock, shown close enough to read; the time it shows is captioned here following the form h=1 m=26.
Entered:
h=3 m=9
